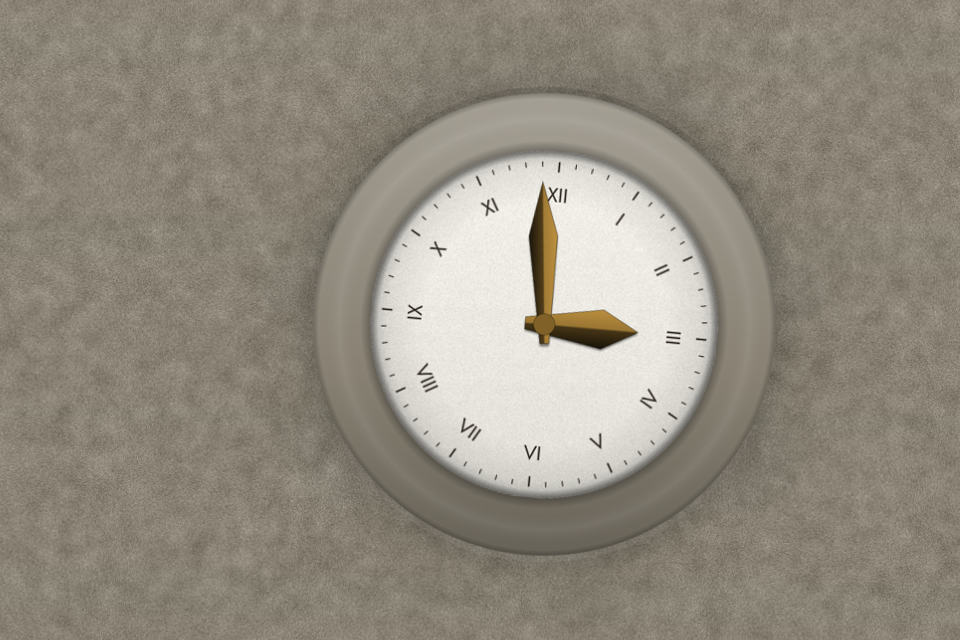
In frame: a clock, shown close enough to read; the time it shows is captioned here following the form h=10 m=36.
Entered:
h=2 m=59
